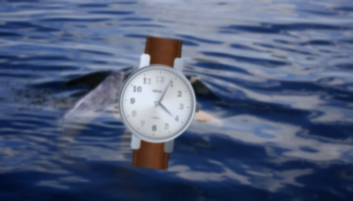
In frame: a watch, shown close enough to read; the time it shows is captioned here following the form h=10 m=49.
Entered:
h=4 m=4
